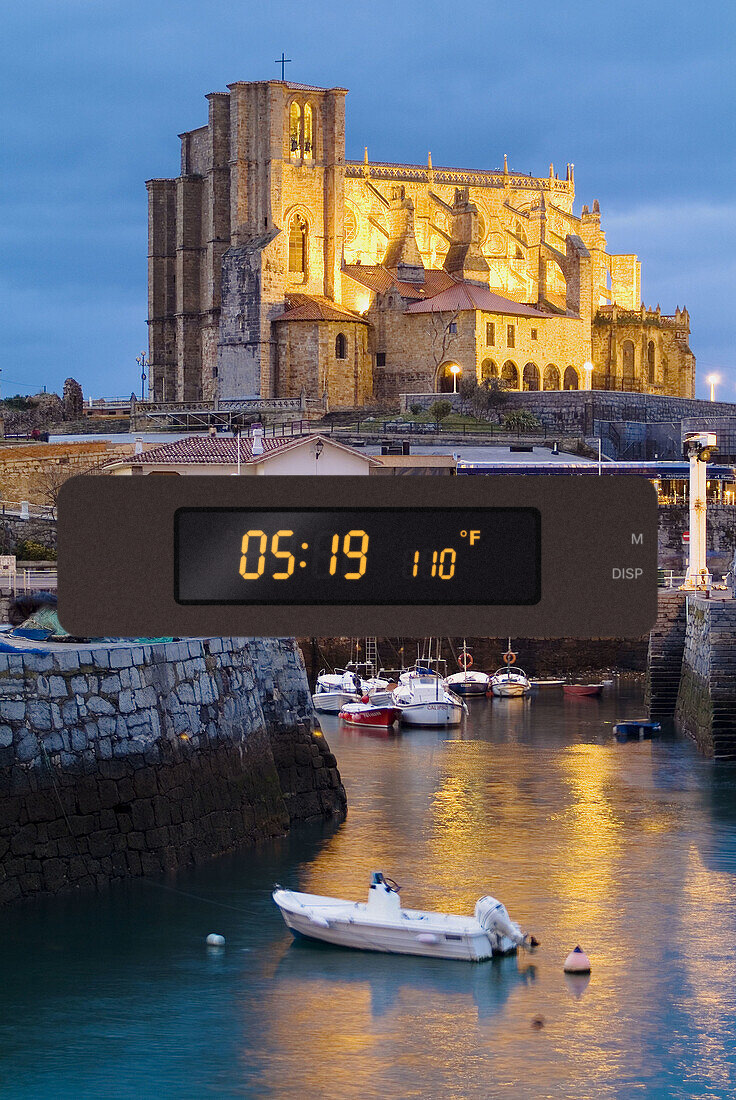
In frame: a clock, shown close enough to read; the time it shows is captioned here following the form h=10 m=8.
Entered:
h=5 m=19
